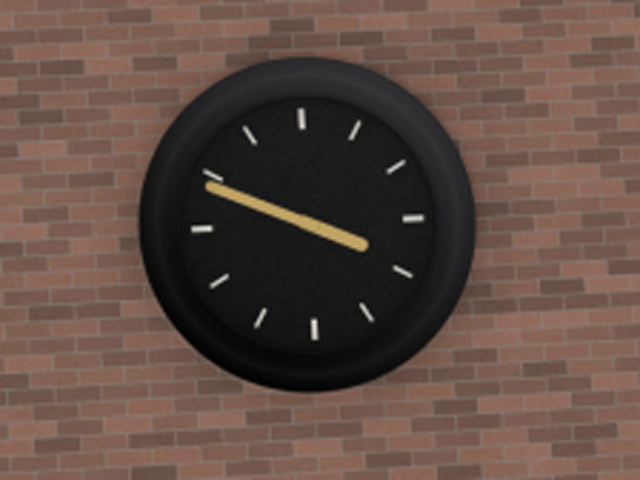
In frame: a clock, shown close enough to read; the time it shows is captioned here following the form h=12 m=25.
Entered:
h=3 m=49
